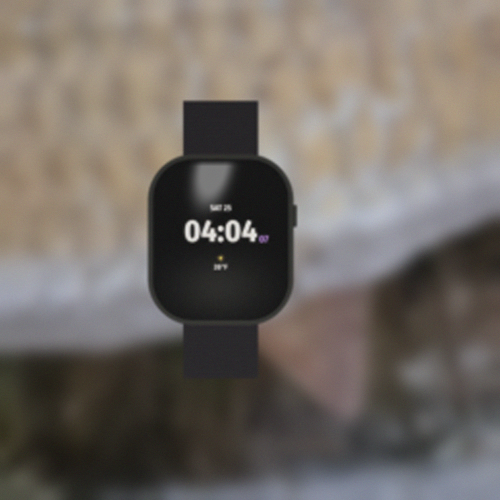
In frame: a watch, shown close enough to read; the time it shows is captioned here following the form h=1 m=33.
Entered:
h=4 m=4
